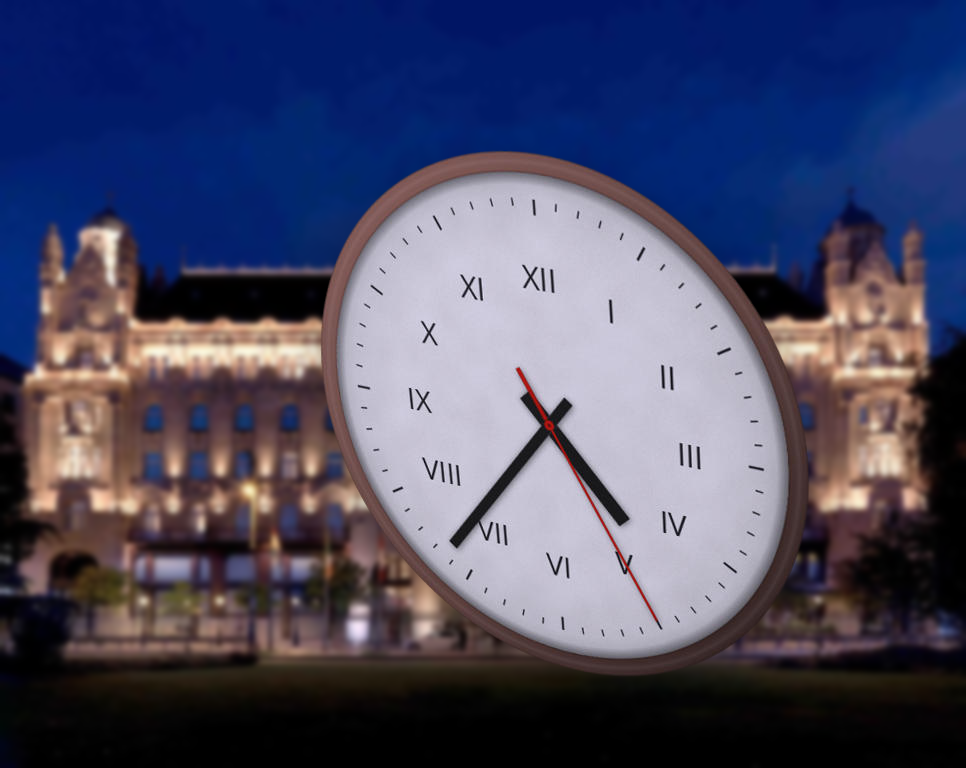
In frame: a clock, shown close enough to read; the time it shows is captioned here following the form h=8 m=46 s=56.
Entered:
h=4 m=36 s=25
